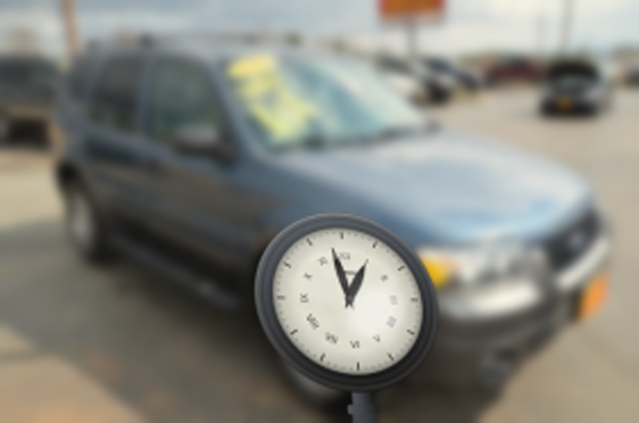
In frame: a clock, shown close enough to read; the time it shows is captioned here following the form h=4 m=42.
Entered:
h=12 m=58
